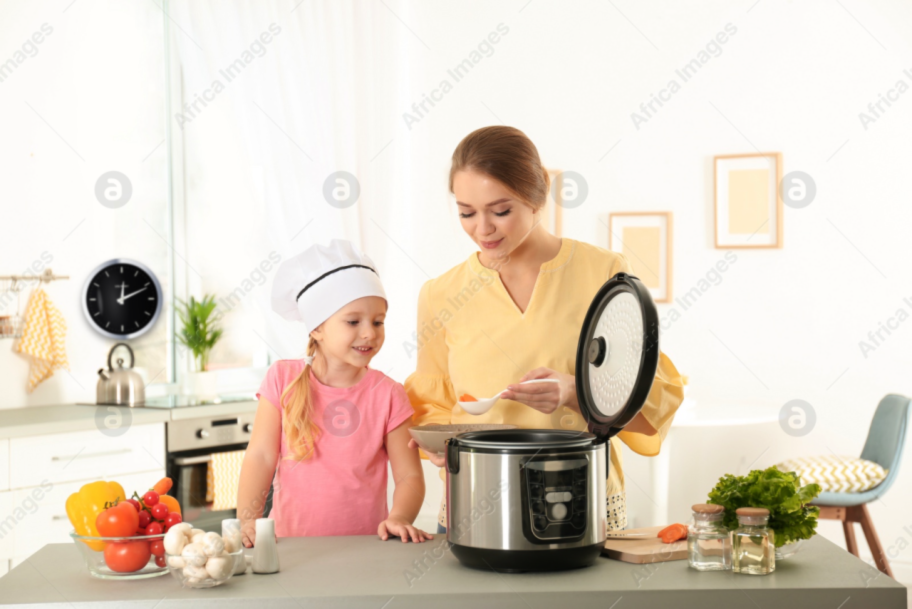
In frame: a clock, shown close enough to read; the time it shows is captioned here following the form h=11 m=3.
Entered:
h=12 m=11
